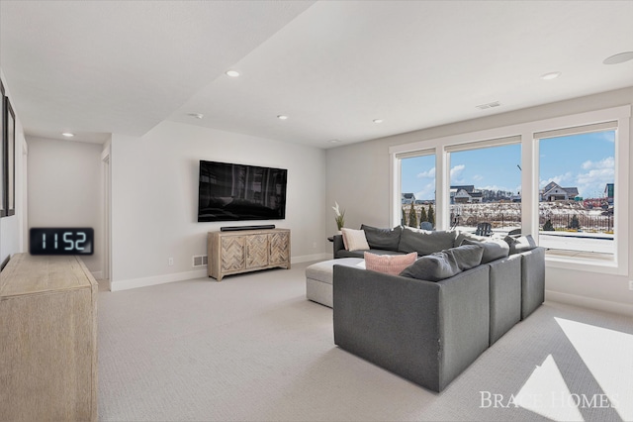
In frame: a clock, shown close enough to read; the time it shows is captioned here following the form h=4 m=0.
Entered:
h=11 m=52
